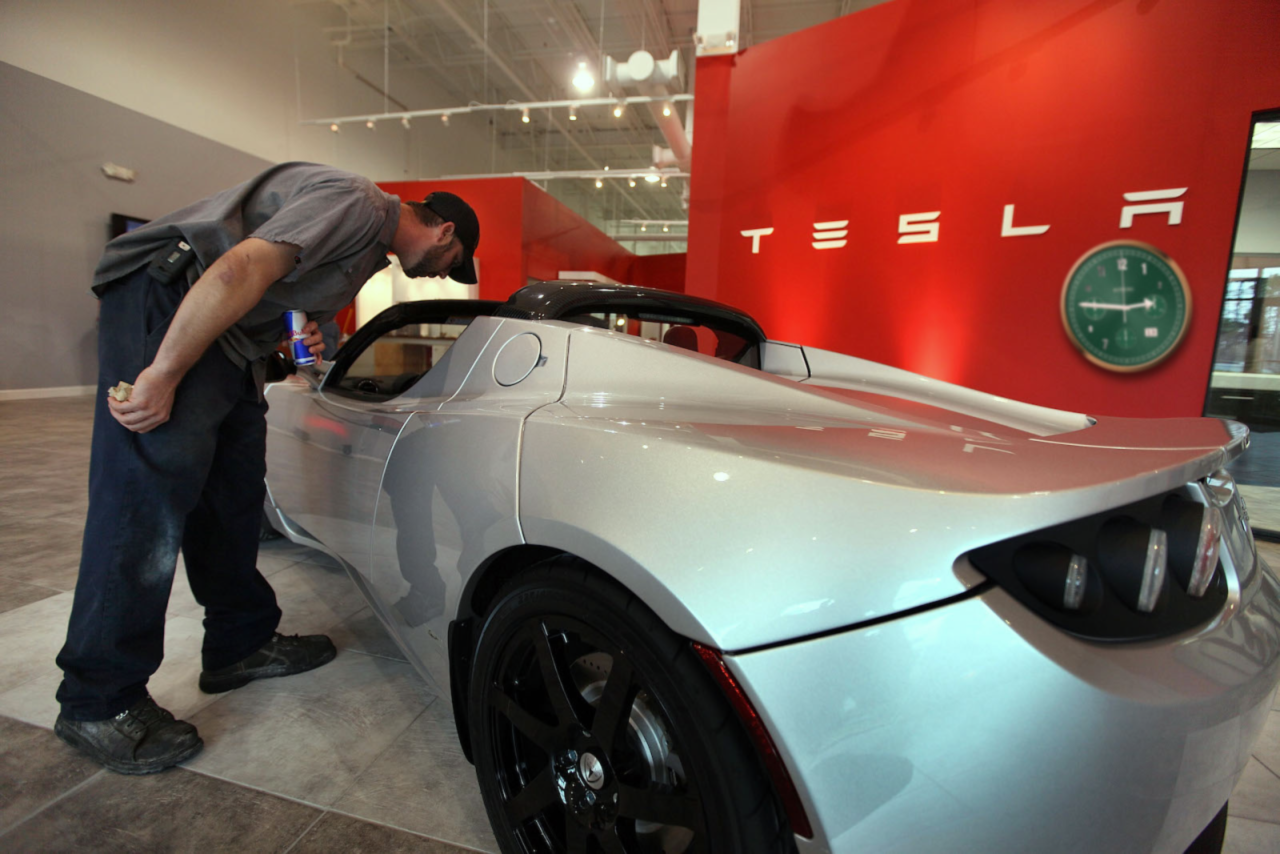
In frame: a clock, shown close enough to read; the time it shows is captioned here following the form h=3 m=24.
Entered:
h=2 m=46
